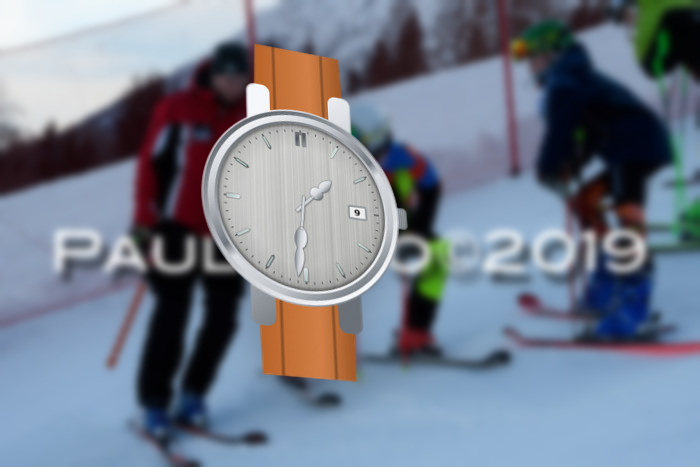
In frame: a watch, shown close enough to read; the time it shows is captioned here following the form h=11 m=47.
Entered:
h=1 m=31
